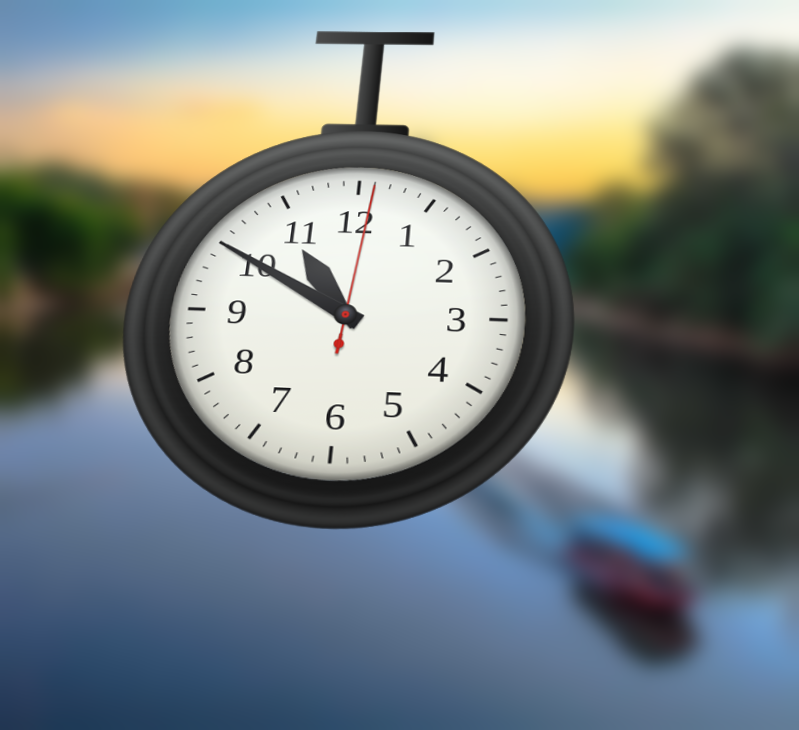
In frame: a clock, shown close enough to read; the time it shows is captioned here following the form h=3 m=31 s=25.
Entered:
h=10 m=50 s=1
